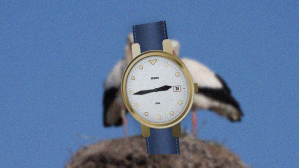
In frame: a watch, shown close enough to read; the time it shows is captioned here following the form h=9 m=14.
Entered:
h=2 m=44
